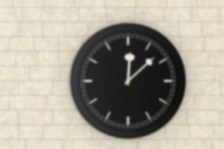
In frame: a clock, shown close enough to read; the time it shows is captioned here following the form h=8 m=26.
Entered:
h=12 m=8
